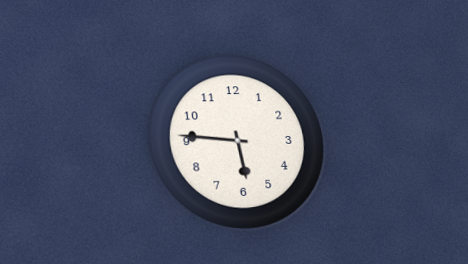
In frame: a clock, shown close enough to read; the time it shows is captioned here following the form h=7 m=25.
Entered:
h=5 m=46
